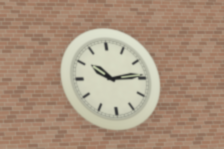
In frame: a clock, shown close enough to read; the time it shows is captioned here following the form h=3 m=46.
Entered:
h=10 m=14
